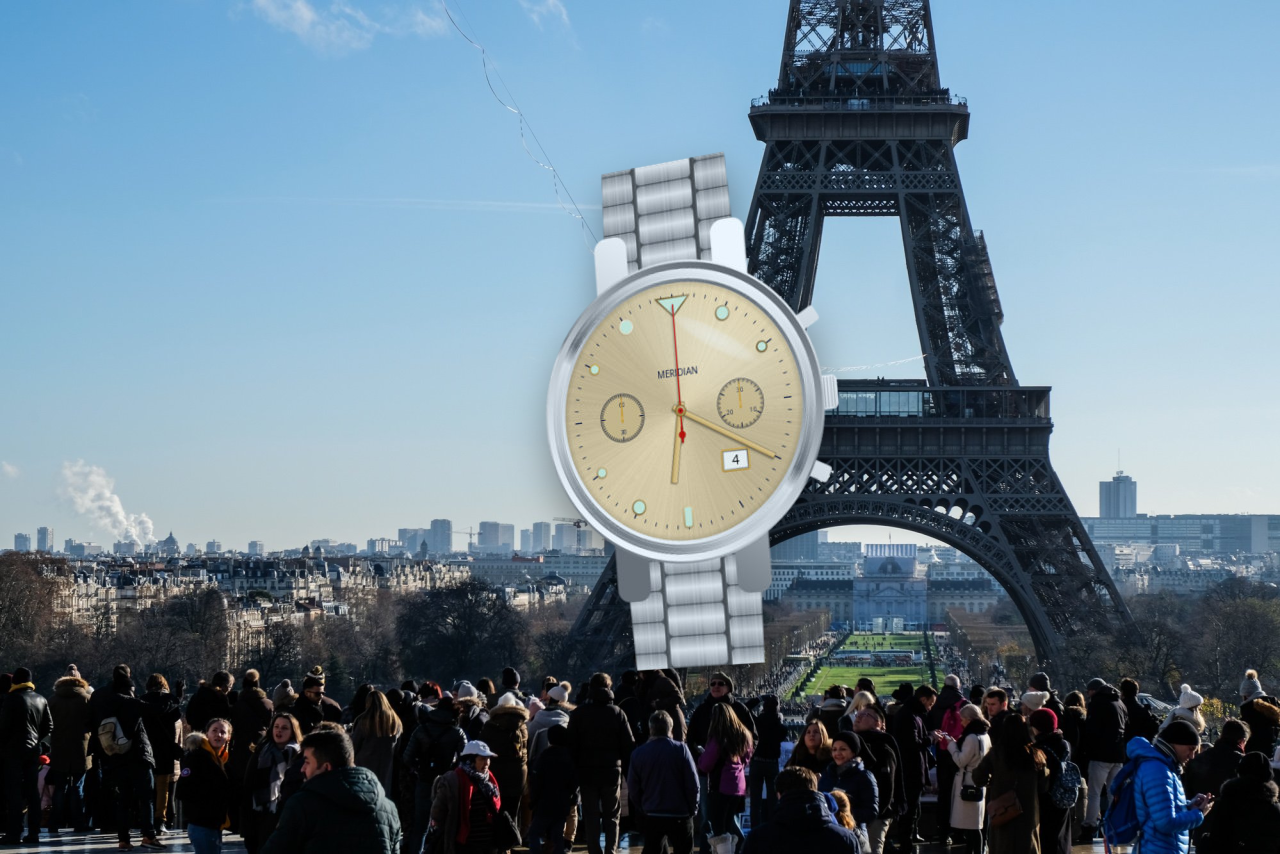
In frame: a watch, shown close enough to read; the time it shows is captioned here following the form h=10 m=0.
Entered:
h=6 m=20
